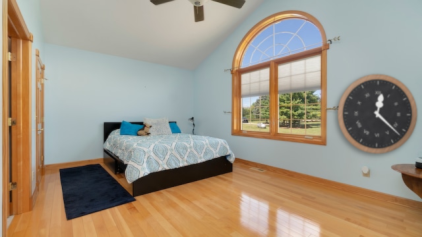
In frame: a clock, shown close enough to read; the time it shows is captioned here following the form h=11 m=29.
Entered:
h=12 m=22
